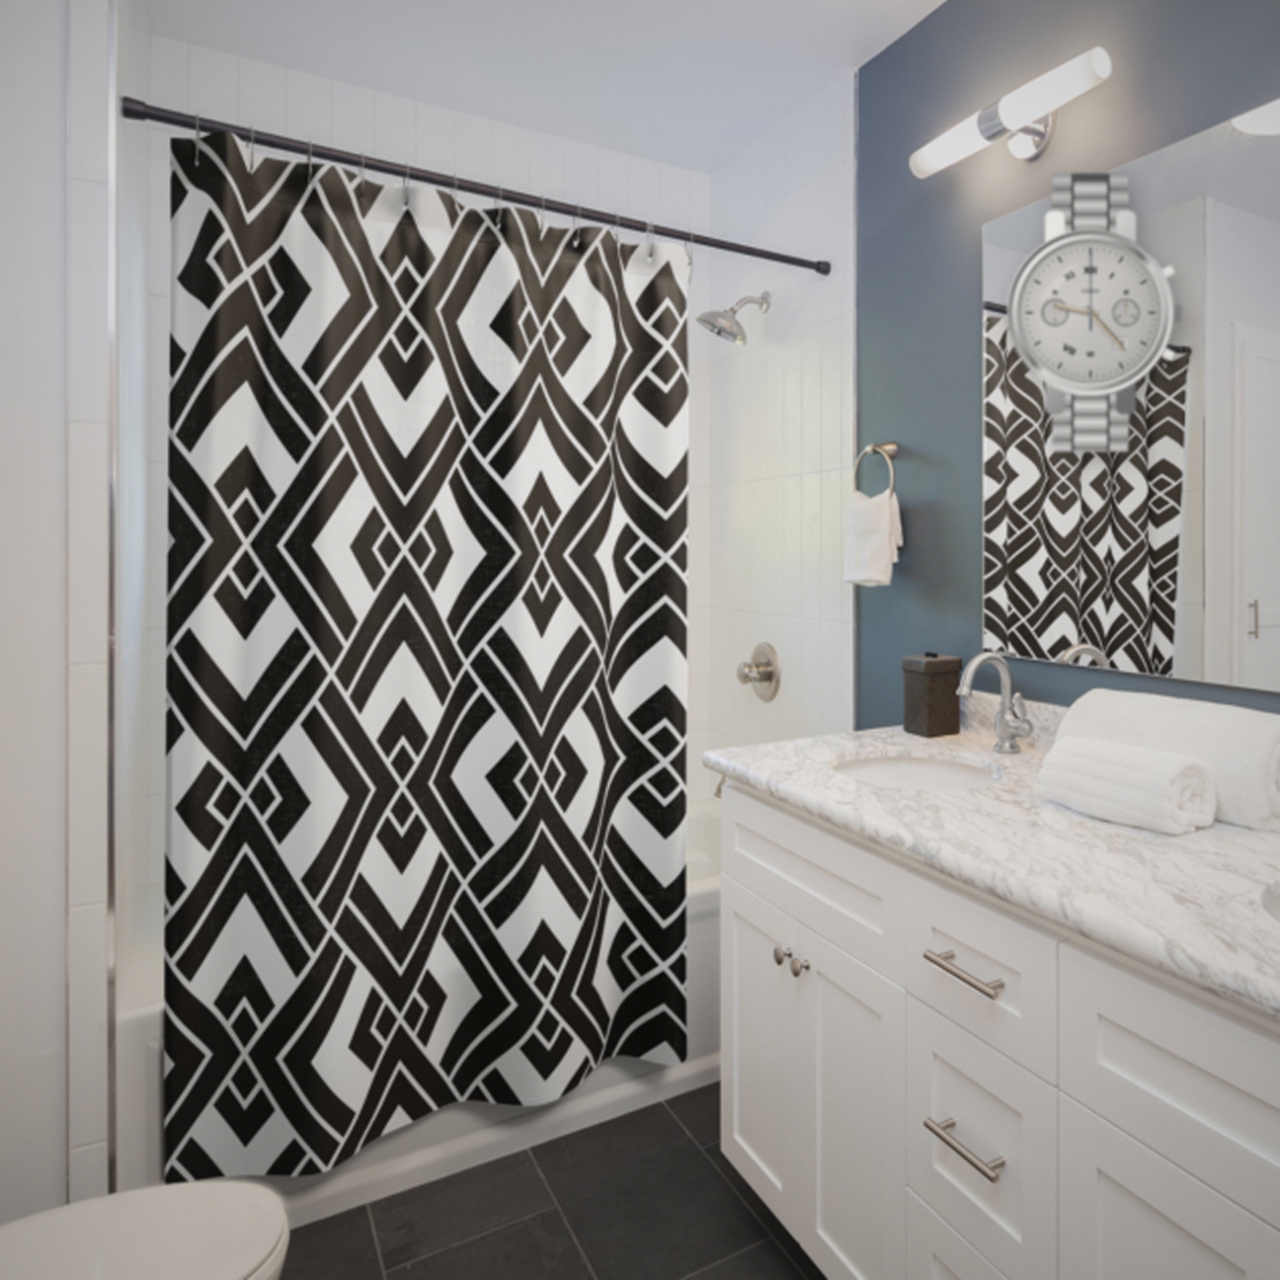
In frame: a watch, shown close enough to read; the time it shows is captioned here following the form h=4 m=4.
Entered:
h=9 m=23
